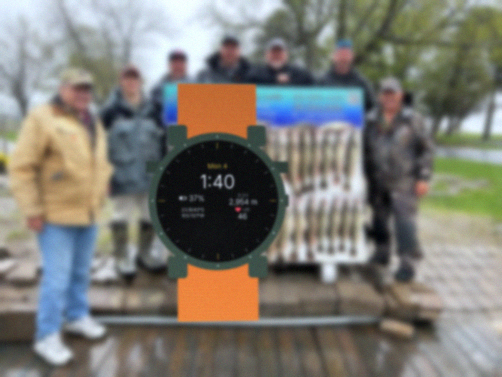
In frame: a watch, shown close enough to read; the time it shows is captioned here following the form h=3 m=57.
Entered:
h=1 m=40
